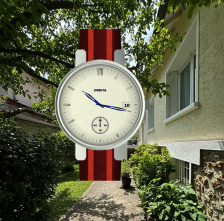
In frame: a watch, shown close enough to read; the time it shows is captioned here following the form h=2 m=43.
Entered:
h=10 m=17
